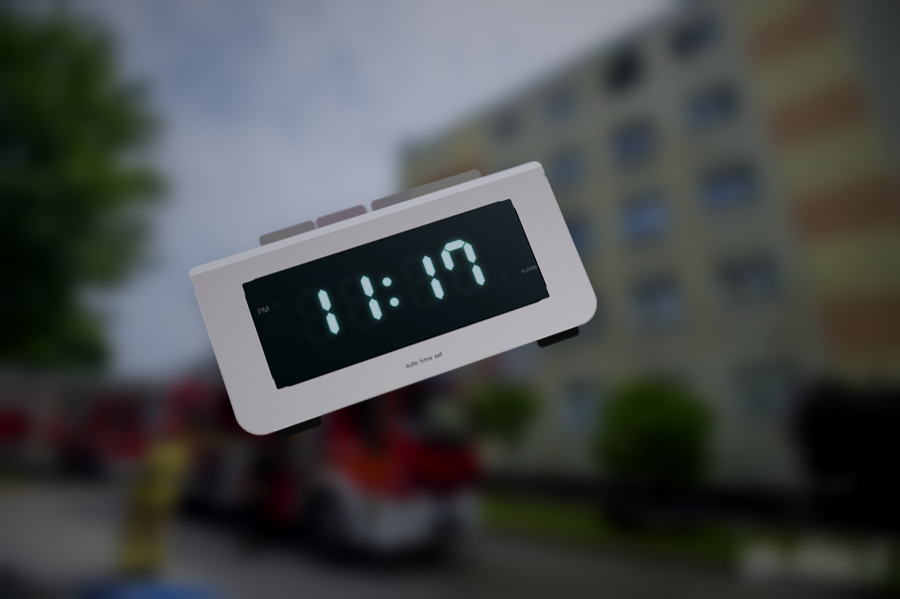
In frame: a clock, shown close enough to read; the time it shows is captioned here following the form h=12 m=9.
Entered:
h=11 m=17
